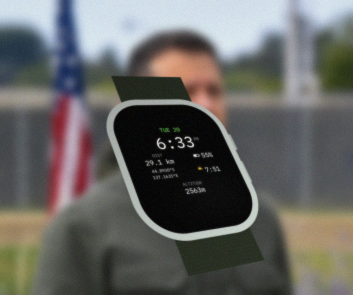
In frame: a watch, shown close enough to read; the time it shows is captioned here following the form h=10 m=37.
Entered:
h=6 m=33
